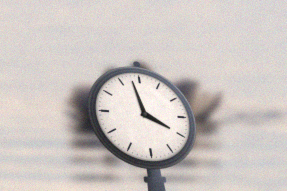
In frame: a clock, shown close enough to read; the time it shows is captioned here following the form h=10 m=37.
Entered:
h=3 m=58
